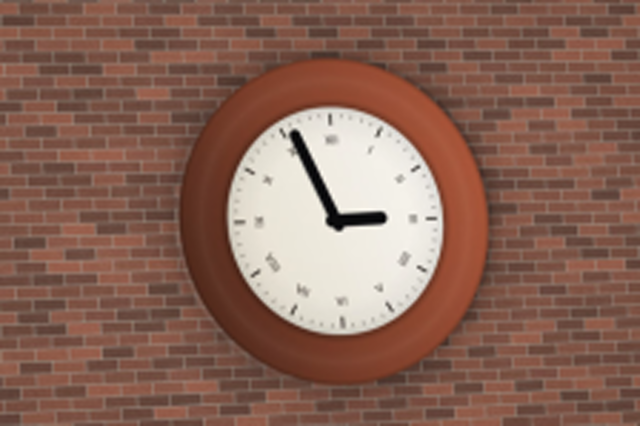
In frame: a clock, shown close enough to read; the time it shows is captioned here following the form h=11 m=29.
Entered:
h=2 m=56
